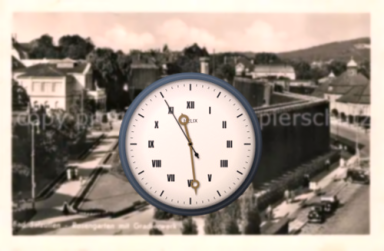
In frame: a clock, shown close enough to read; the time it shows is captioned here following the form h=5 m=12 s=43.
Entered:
h=11 m=28 s=55
